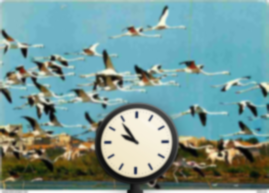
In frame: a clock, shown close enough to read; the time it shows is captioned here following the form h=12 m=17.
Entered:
h=9 m=54
